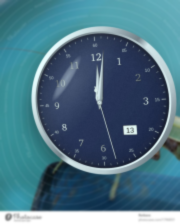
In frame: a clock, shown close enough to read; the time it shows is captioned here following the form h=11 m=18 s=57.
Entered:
h=12 m=1 s=28
